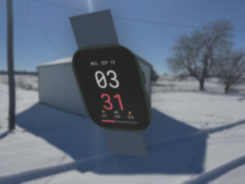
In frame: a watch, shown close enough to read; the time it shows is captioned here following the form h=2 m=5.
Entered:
h=3 m=31
